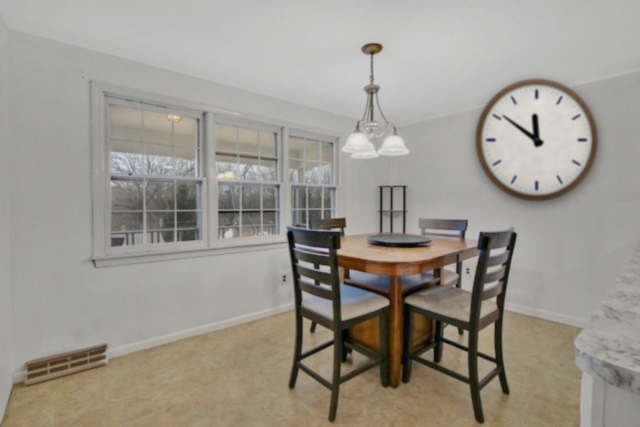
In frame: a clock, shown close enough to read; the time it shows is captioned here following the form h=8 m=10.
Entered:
h=11 m=51
